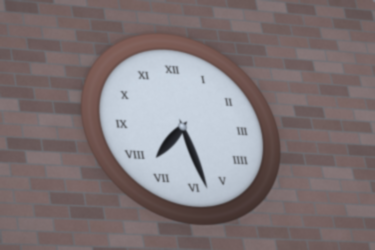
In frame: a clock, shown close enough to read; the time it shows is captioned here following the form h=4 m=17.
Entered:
h=7 m=28
